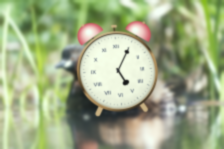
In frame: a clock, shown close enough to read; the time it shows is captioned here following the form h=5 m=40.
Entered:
h=5 m=5
